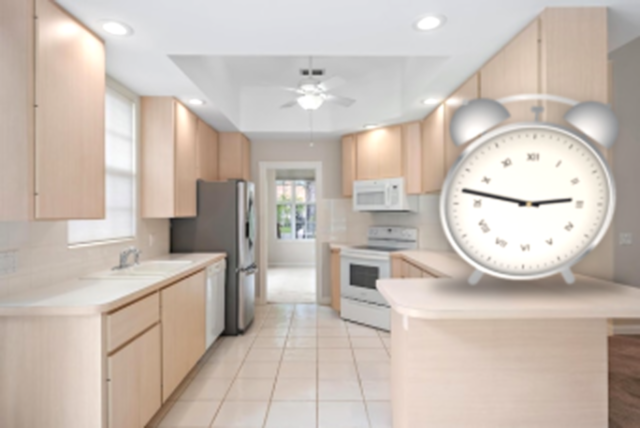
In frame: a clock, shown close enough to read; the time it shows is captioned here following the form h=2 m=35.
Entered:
h=2 m=47
